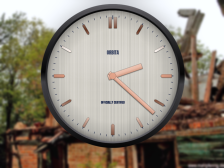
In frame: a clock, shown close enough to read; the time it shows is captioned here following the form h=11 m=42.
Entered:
h=2 m=22
